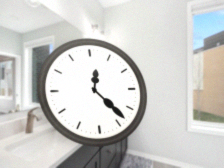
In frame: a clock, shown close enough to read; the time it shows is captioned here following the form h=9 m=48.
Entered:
h=12 m=23
